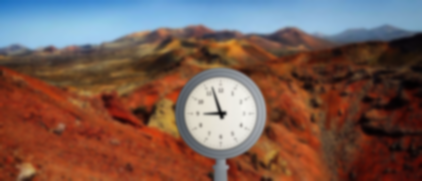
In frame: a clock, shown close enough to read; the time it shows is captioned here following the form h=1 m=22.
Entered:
h=8 m=57
